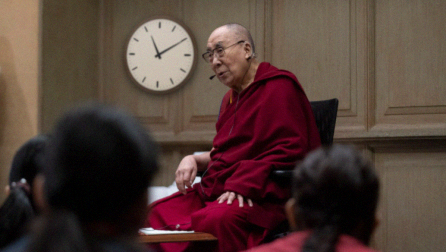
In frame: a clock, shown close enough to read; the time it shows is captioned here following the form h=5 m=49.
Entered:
h=11 m=10
